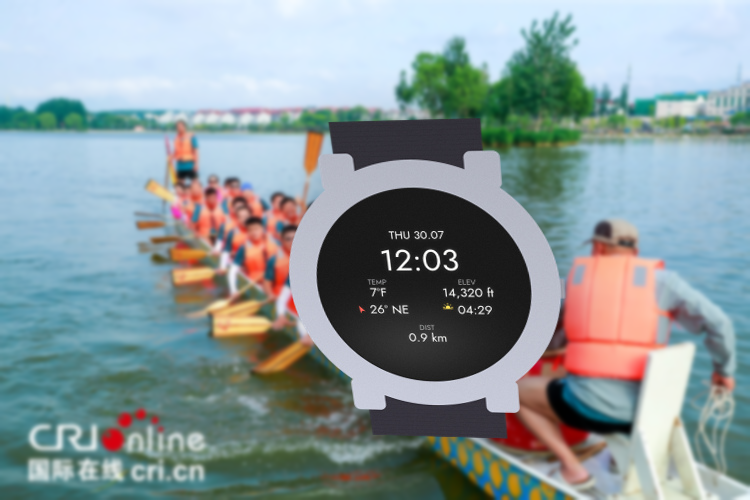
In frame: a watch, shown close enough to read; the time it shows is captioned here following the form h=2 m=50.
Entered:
h=12 m=3
